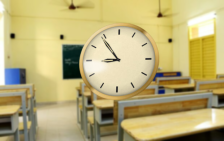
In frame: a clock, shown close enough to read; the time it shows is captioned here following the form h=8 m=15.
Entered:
h=8 m=54
